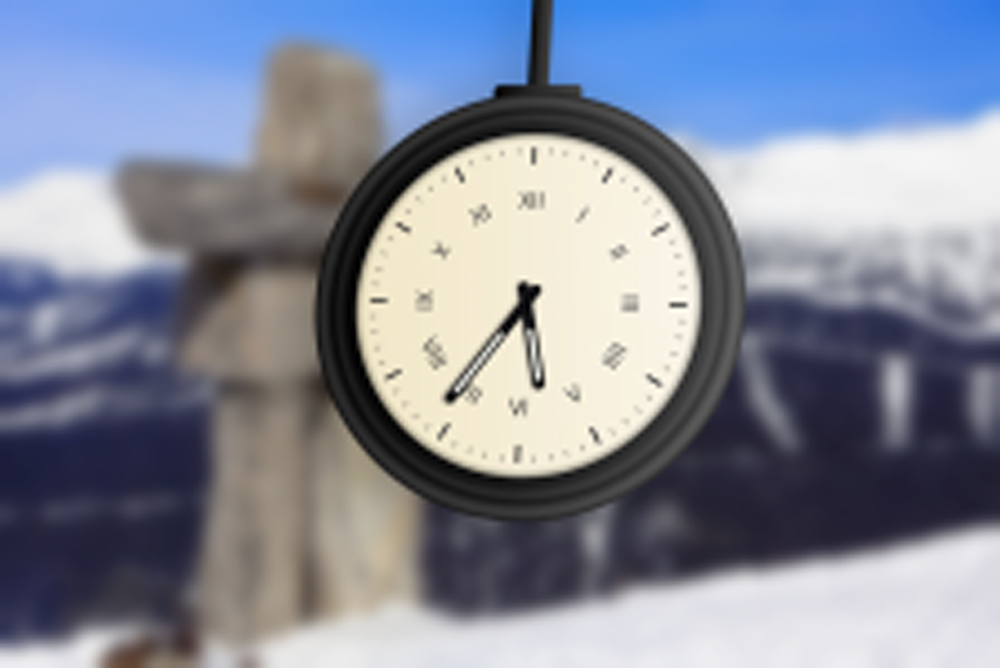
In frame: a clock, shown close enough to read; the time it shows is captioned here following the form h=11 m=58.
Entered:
h=5 m=36
